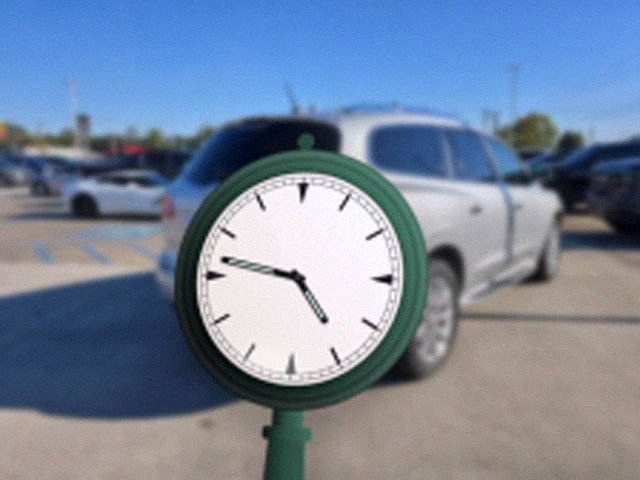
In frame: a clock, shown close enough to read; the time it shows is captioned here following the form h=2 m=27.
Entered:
h=4 m=47
